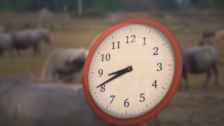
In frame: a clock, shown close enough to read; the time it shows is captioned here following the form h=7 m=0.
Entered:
h=8 m=41
